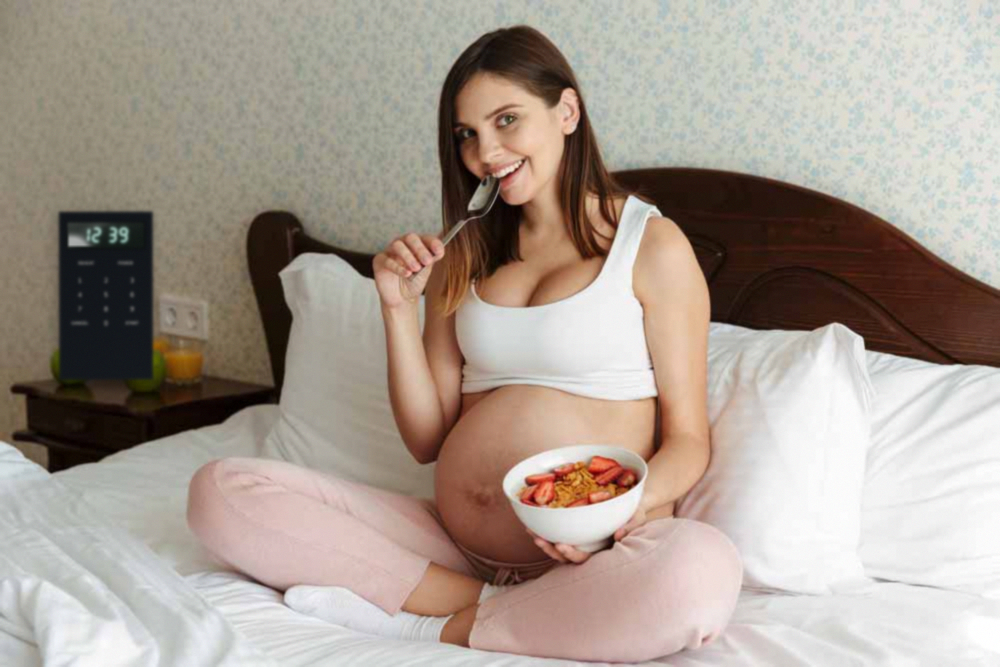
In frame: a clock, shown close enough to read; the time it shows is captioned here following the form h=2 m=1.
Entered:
h=12 m=39
